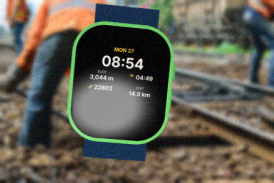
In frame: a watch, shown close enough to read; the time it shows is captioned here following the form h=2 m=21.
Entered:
h=8 m=54
